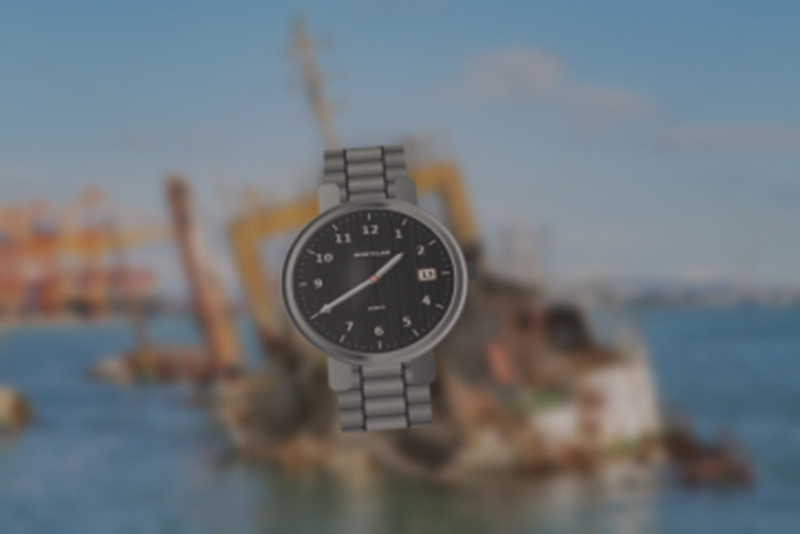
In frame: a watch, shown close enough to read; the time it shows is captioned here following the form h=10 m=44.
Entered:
h=1 m=40
